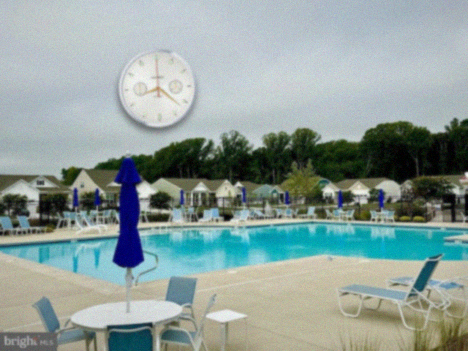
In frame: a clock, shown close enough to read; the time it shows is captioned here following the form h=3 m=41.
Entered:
h=8 m=22
